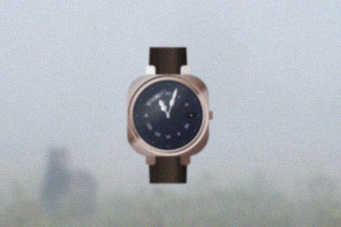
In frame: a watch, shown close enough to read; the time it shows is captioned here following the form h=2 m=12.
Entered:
h=11 m=3
